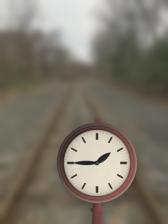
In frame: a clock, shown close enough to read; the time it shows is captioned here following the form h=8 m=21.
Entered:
h=1 m=45
